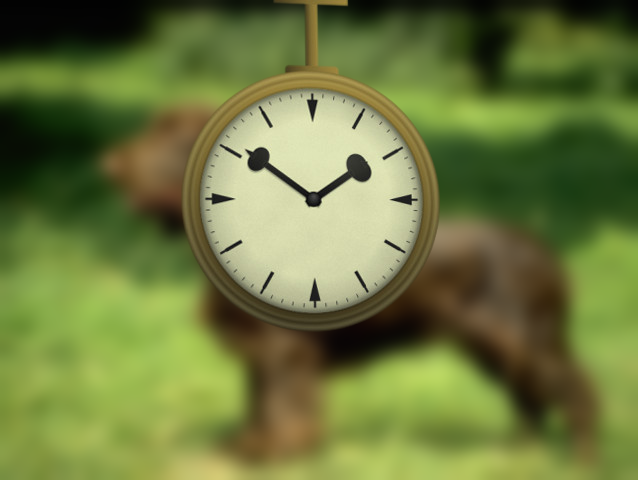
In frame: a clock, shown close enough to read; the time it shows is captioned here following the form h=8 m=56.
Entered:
h=1 m=51
